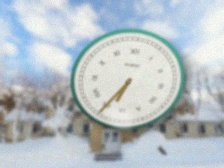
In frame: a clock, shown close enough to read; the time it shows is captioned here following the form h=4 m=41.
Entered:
h=6 m=35
